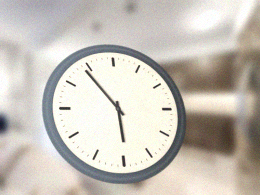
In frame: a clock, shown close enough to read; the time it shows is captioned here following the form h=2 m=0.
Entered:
h=5 m=54
